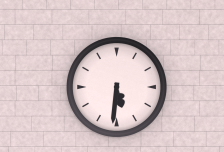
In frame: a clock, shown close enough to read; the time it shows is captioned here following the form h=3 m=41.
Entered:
h=5 m=31
